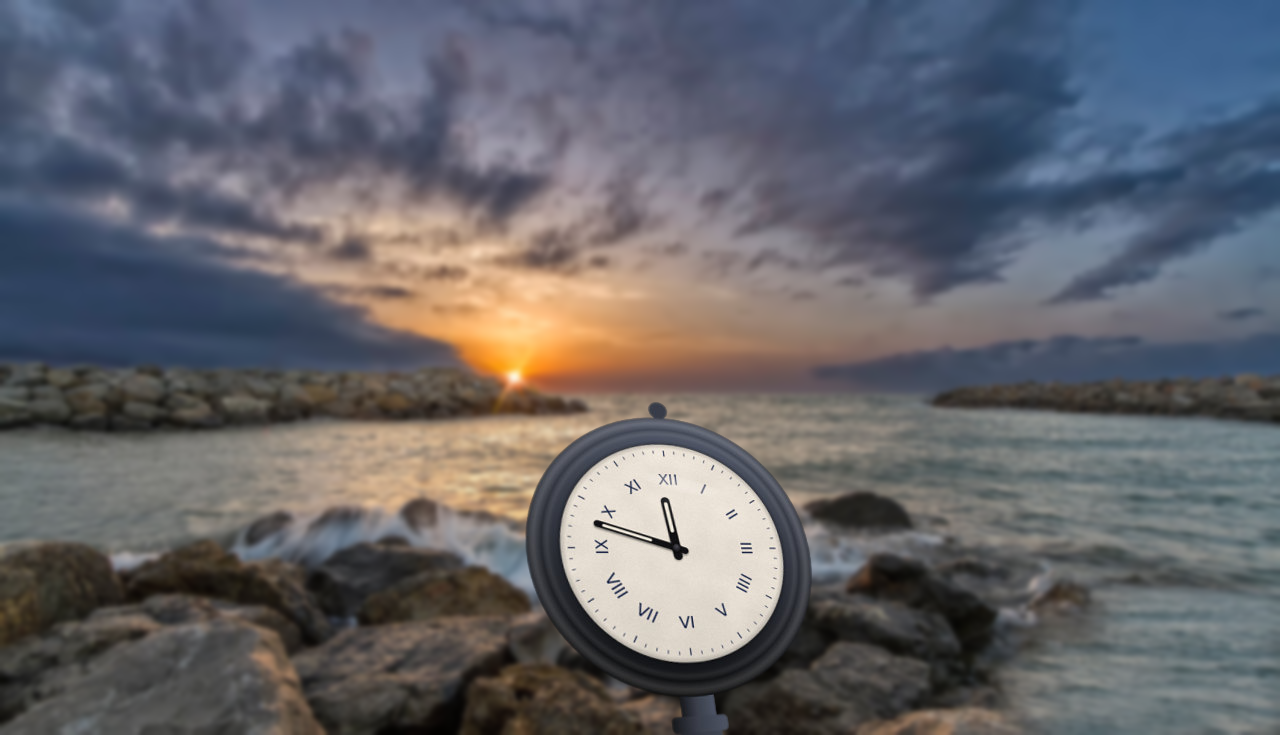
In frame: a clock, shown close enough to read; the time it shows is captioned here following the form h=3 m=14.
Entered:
h=11 m=48
